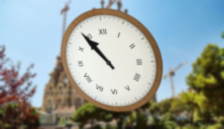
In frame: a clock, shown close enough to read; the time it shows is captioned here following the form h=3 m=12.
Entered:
h=10 m=54
